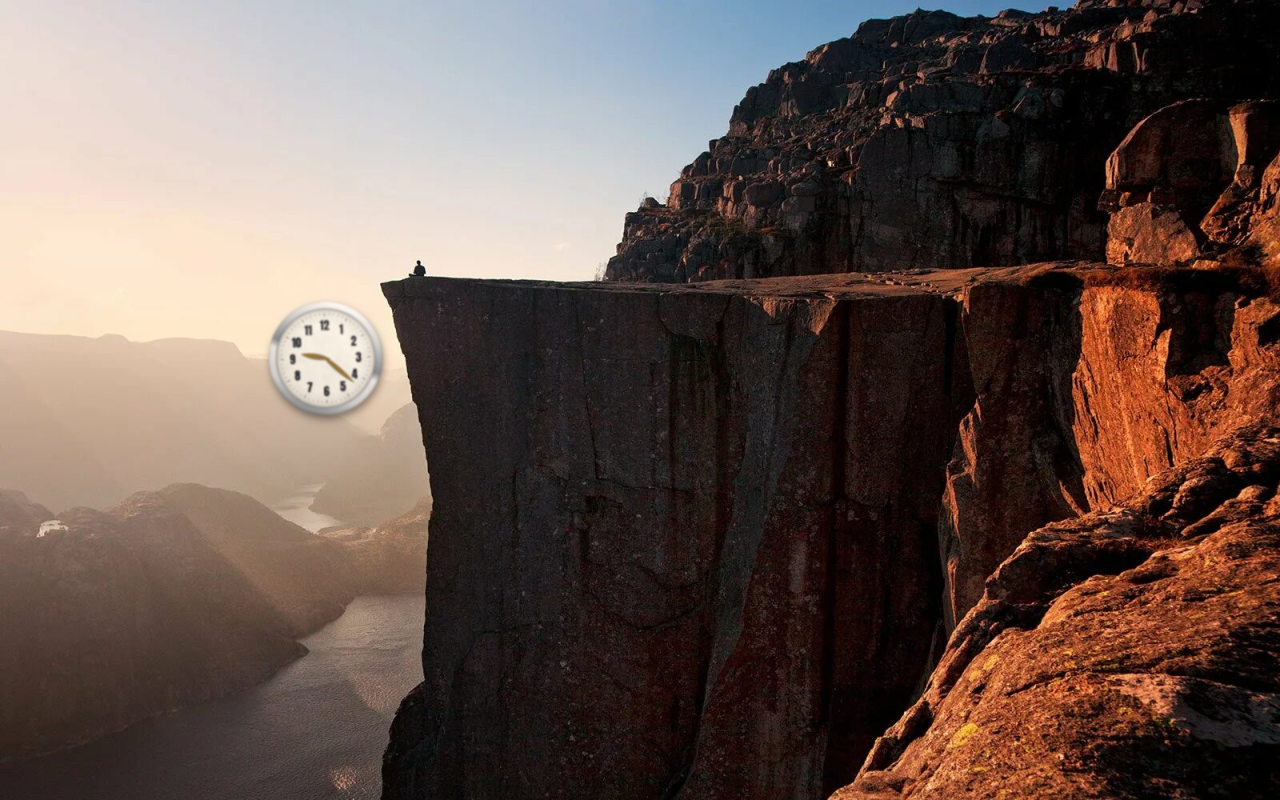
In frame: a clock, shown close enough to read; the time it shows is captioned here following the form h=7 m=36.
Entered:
h=9 m=22
